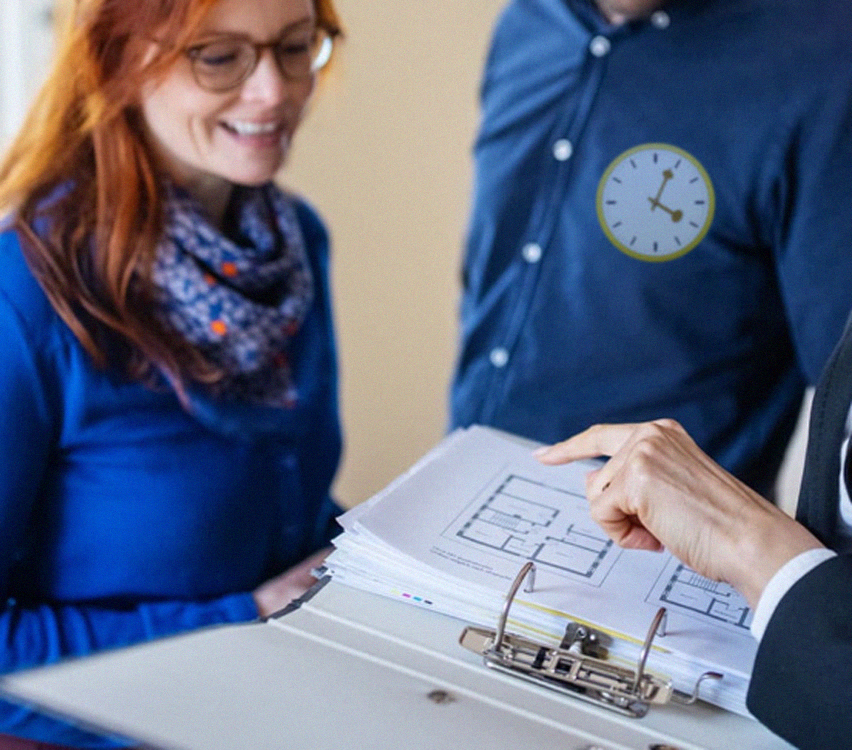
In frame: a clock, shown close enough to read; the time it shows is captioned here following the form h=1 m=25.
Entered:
h=4 m=4
